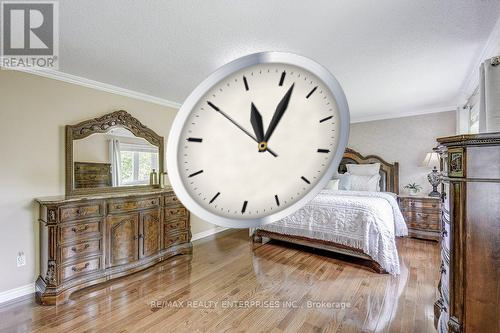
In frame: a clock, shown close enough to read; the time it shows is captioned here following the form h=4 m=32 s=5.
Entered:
h=11 m=1 s=50
